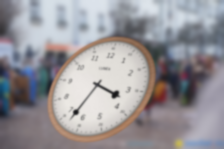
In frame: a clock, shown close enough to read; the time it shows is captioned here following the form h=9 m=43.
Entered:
h=3 m=33
